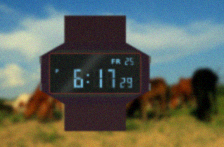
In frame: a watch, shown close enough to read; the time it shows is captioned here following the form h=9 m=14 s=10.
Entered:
h=6 m=17 s=29
